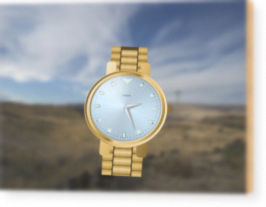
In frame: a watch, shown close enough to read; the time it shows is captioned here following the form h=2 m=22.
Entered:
h=2 m=26
